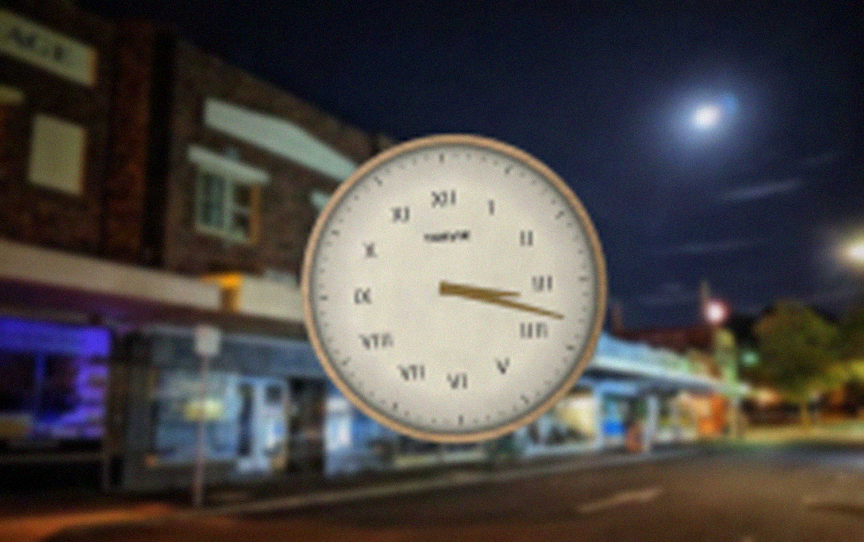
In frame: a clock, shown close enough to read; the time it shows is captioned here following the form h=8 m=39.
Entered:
h=3 m=18
